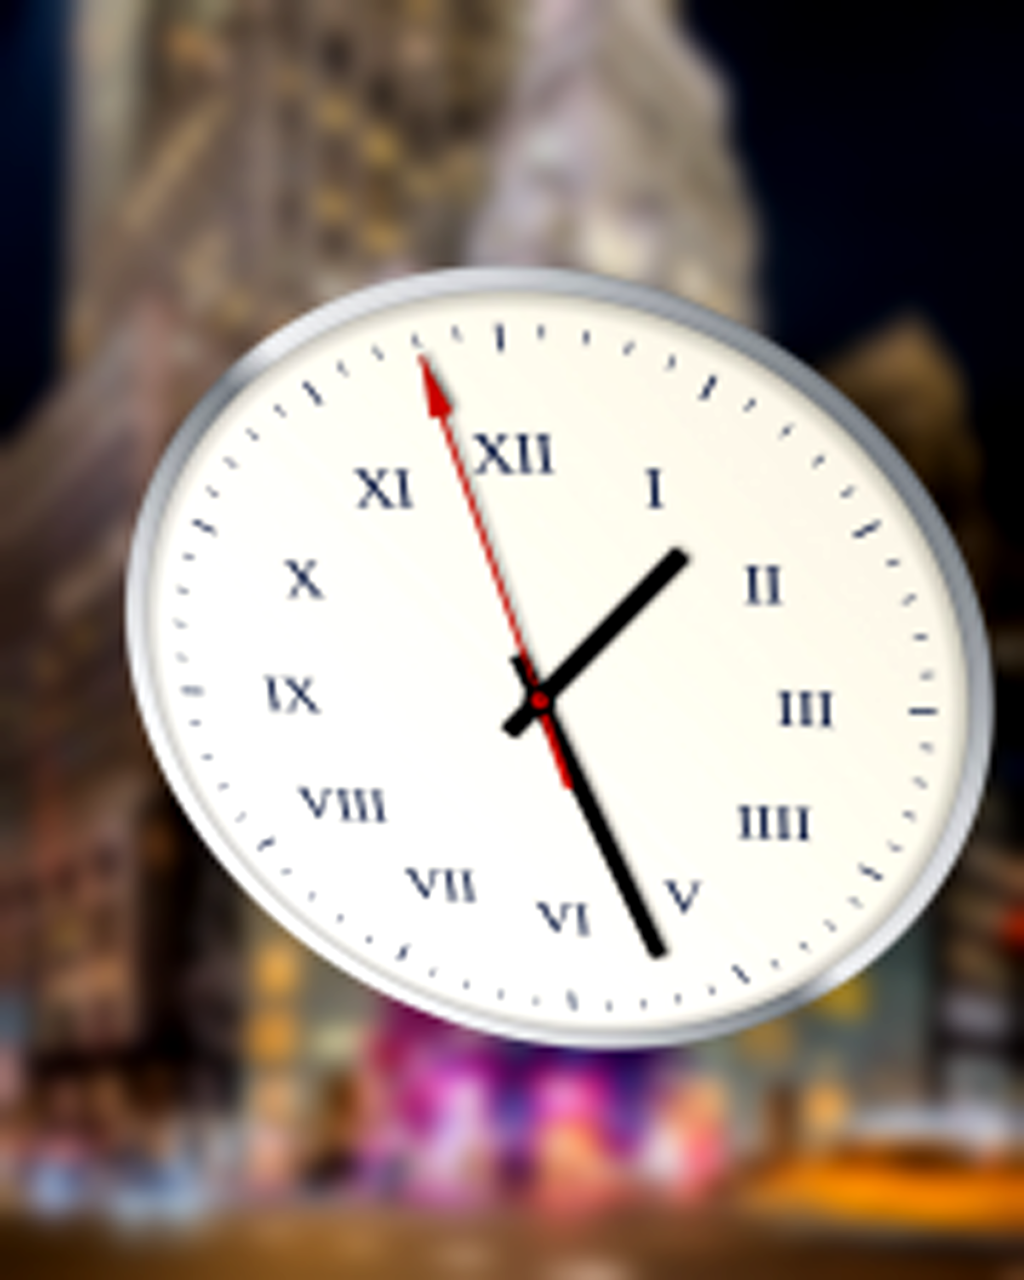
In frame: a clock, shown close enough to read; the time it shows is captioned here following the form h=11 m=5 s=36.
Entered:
h=1 m=26 s=58
